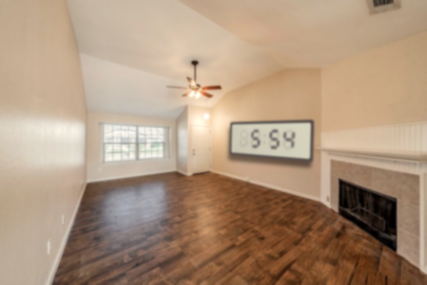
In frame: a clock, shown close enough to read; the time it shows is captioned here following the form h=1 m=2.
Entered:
h=5 m=54
